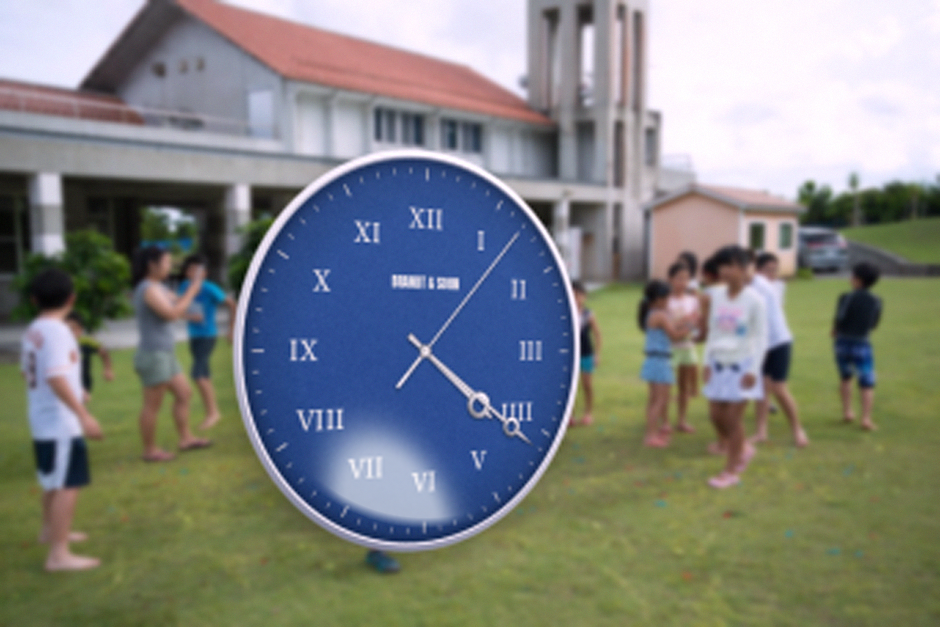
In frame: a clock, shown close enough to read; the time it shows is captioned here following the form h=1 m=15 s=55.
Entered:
h=4 m=21 s=7
